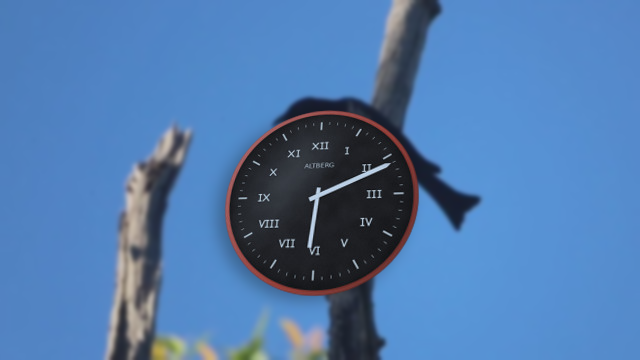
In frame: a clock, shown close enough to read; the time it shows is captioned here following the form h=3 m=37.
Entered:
h=6 m=11
